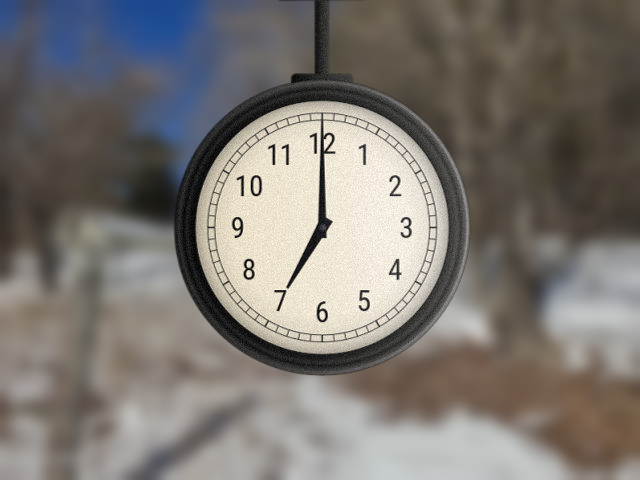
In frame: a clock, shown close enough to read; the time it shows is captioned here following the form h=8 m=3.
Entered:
h=7 m=0
